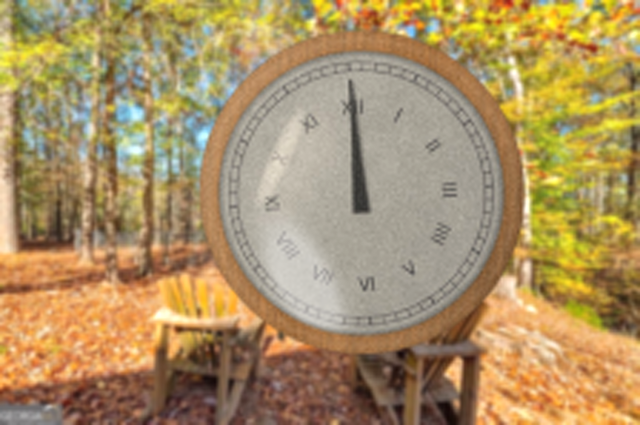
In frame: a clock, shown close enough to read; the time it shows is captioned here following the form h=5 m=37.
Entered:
h=12 m=0
